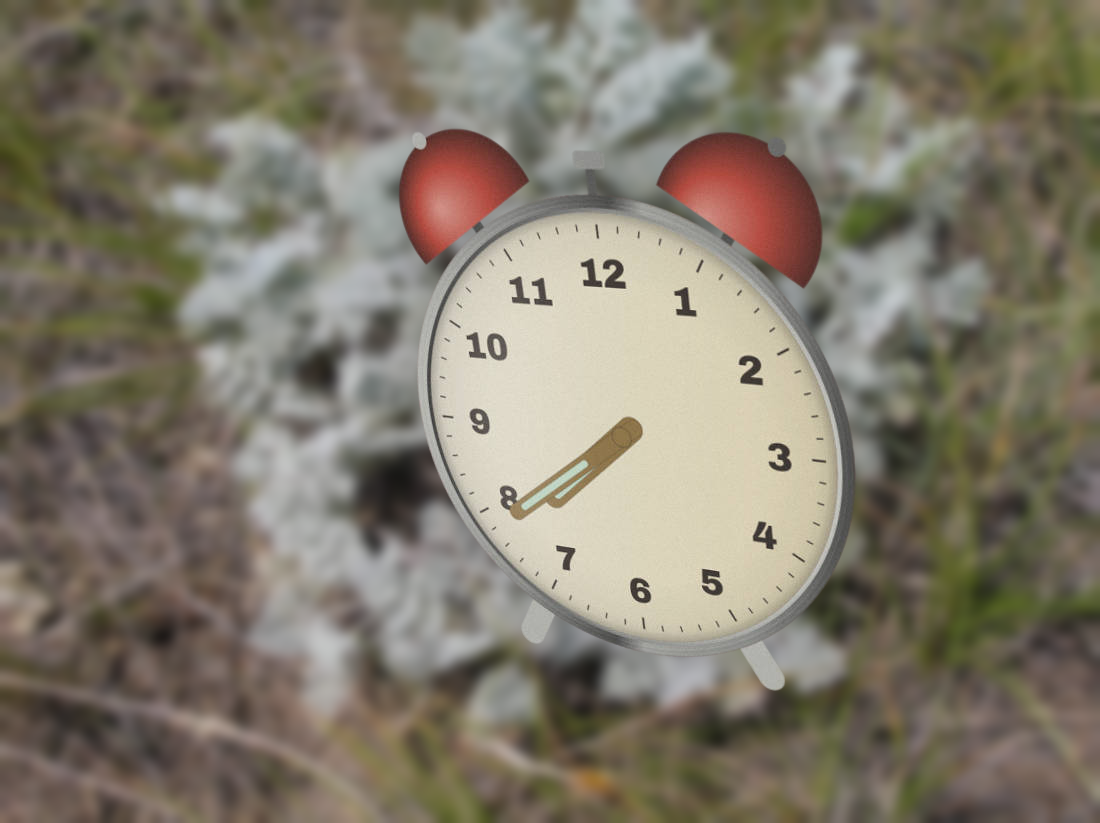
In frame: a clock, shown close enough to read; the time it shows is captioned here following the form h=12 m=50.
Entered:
h=7 m=39
